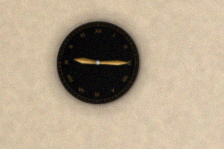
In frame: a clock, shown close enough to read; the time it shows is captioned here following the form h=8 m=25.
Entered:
h=9 m=15
